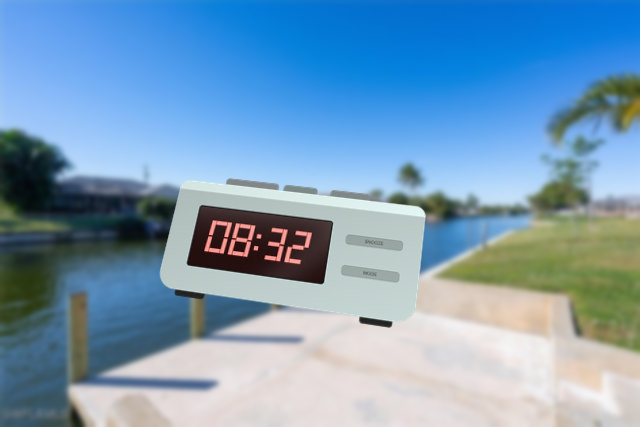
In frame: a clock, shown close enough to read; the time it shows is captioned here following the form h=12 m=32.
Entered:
h=8 m=32
